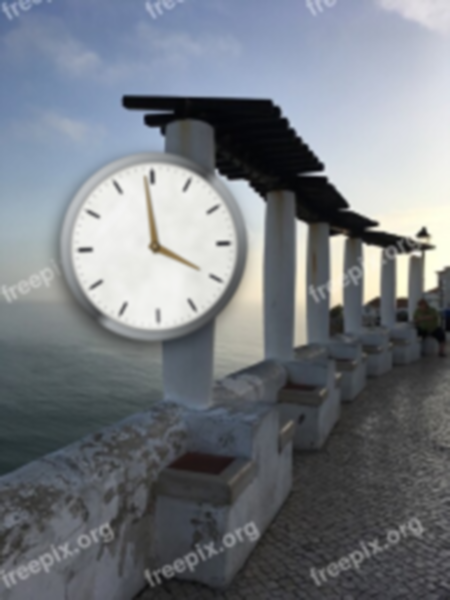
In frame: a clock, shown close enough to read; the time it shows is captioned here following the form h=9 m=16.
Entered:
h=3 m=59
